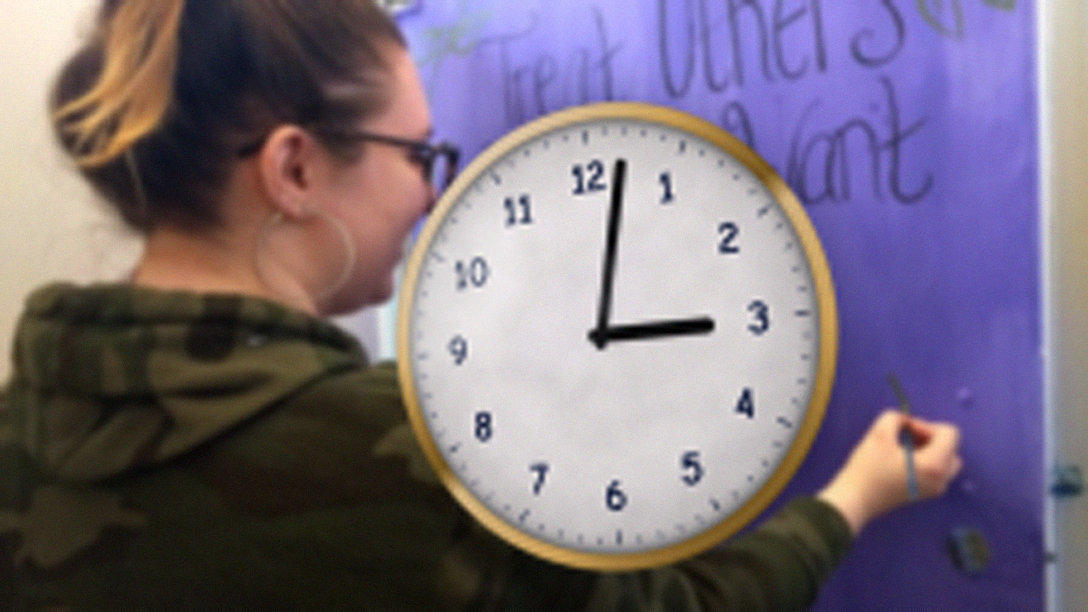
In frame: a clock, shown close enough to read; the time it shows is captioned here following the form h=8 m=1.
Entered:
h=3 m=2
